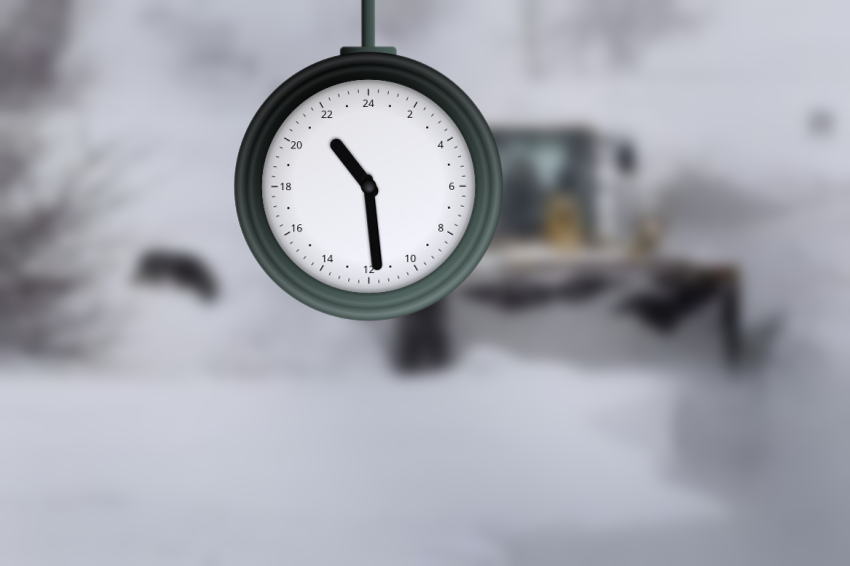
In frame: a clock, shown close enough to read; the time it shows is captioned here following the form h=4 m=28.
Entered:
h=21 m=29
